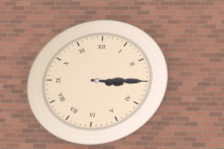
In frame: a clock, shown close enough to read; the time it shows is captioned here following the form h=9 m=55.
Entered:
h=3 m=15
